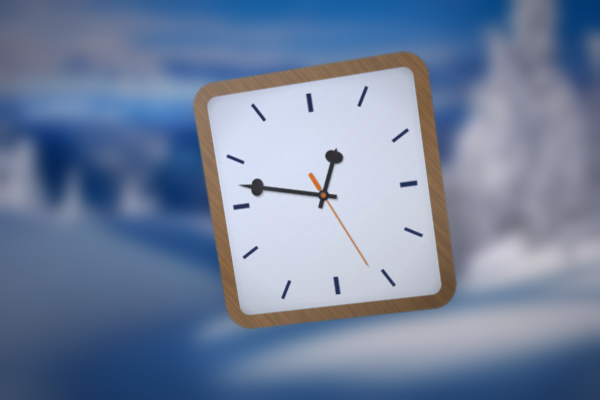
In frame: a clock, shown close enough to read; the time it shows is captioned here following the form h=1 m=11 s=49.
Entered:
h=12 m=47 s=26
